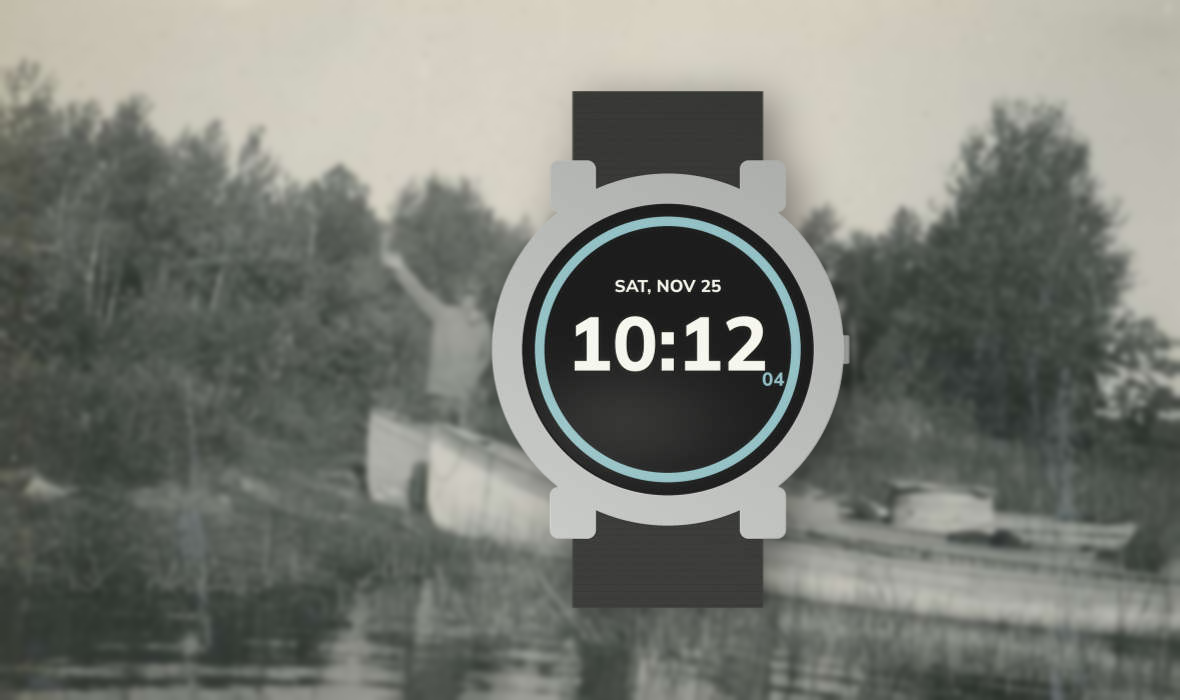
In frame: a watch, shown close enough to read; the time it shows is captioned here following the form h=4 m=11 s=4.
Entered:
h=10 m=12 s=4
